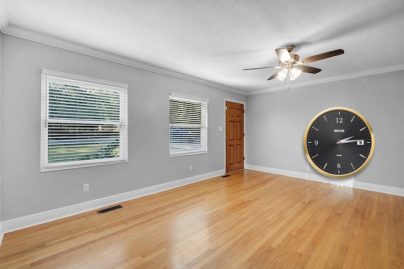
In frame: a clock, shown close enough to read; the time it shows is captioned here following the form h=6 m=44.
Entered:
h=2 m=14
